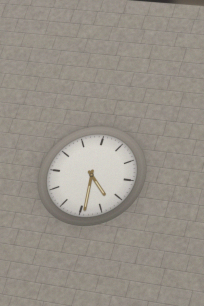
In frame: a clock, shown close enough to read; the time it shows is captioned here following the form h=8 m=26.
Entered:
h=4 m=29
